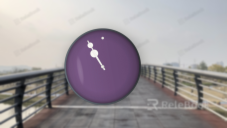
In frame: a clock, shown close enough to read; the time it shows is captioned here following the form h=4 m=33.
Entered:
h=10 m=55
